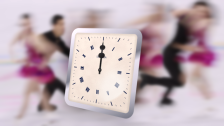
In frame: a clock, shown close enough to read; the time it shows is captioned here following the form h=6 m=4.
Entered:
h=12 m=0
